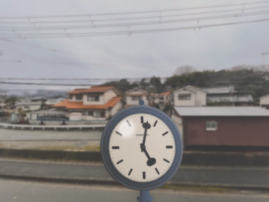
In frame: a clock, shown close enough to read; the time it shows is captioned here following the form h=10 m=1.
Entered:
h=5 m=2
